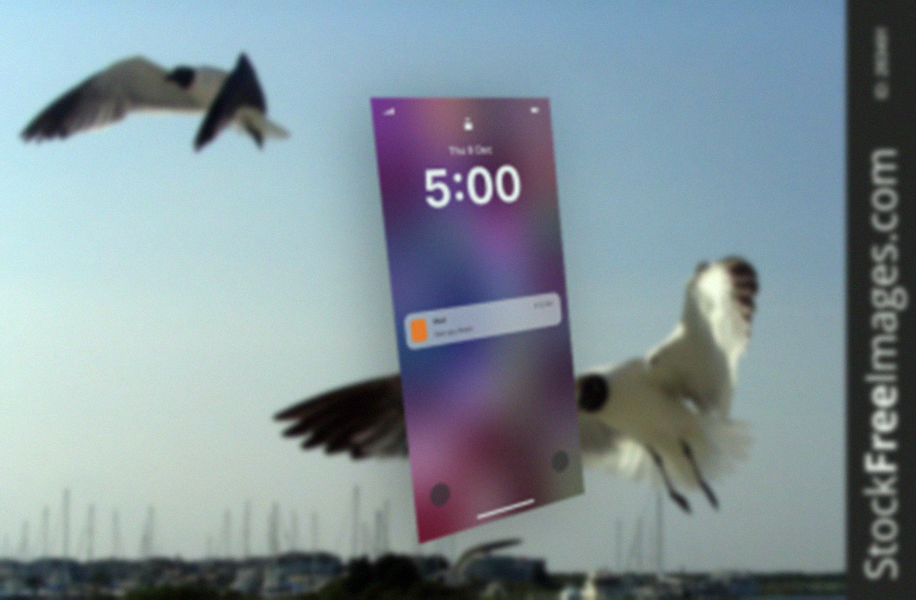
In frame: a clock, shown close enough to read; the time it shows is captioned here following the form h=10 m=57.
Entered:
h=5 m=0
